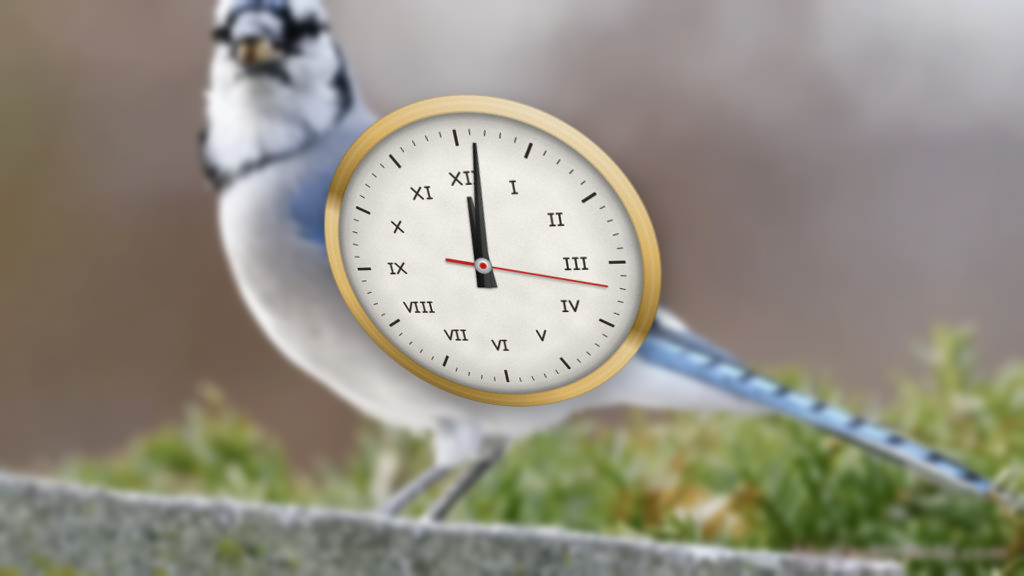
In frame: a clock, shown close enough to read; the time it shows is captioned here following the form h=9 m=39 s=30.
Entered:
h=12 m=1 s=17
